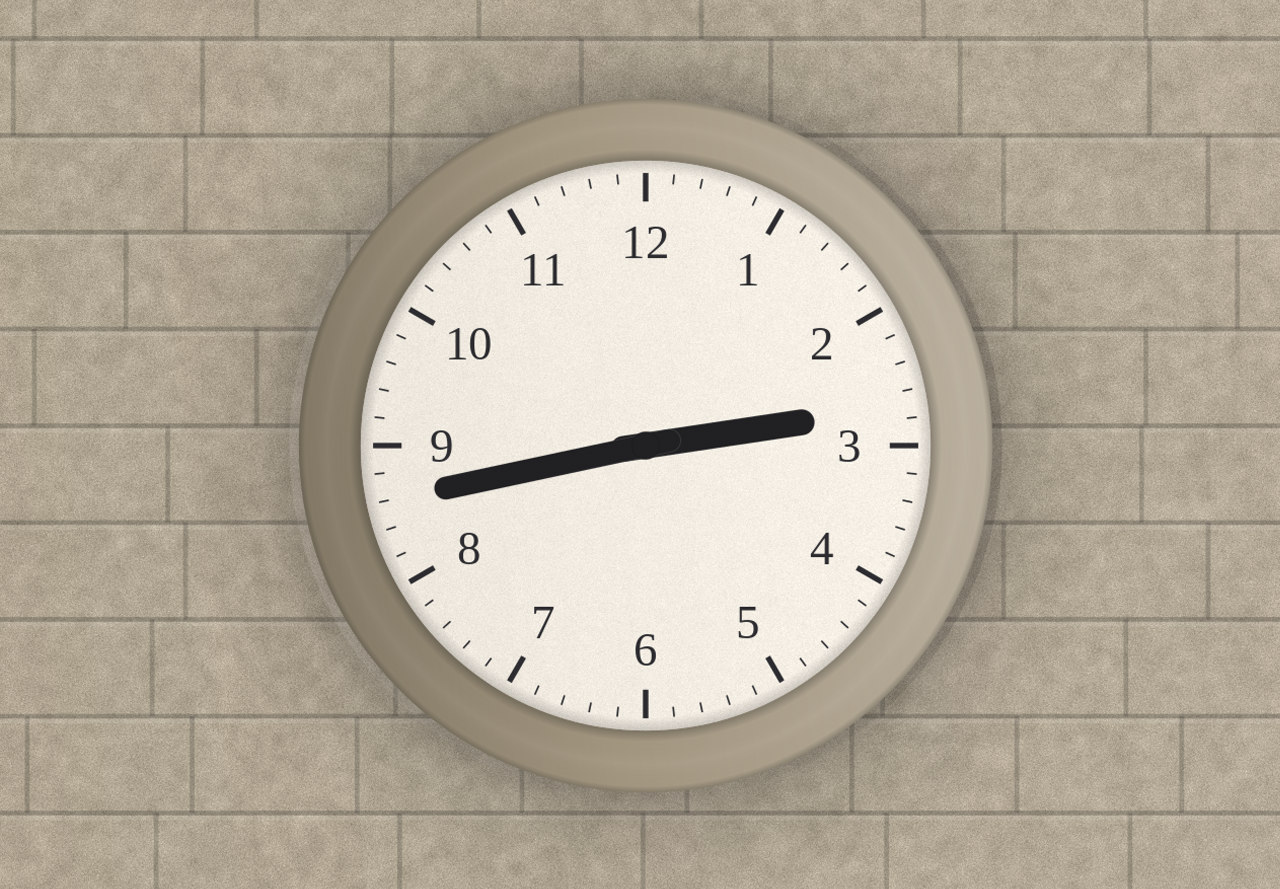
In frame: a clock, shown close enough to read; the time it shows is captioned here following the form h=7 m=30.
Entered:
h=2 m=43
